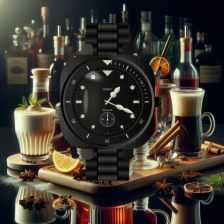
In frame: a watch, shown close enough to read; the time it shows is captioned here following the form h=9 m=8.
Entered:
h=1 m=19
